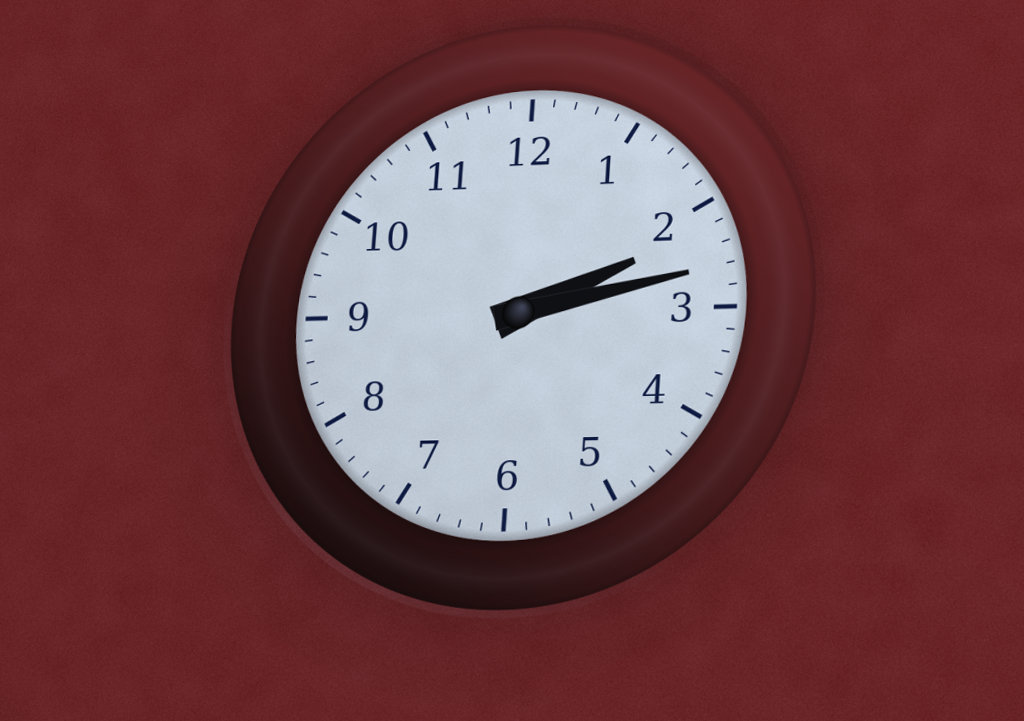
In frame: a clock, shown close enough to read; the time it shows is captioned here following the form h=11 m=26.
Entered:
h=2 m=13
